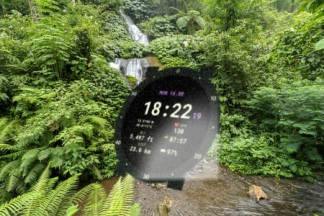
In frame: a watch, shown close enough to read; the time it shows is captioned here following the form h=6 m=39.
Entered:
h=18 m=22
